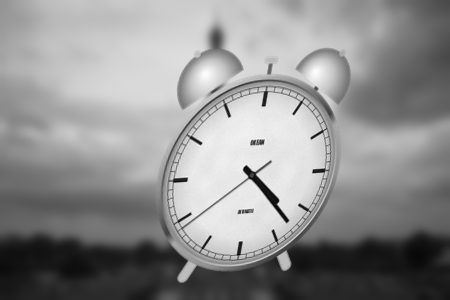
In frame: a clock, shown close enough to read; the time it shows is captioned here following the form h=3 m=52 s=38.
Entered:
h=4 m=22 s=39
